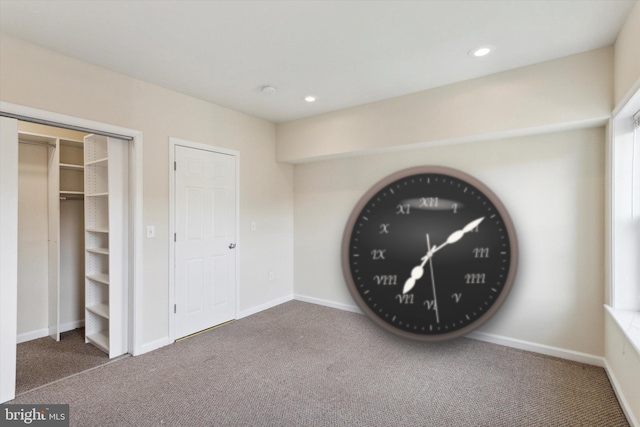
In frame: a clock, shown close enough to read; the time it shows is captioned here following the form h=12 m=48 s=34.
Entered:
h=7 m=9 s=29
